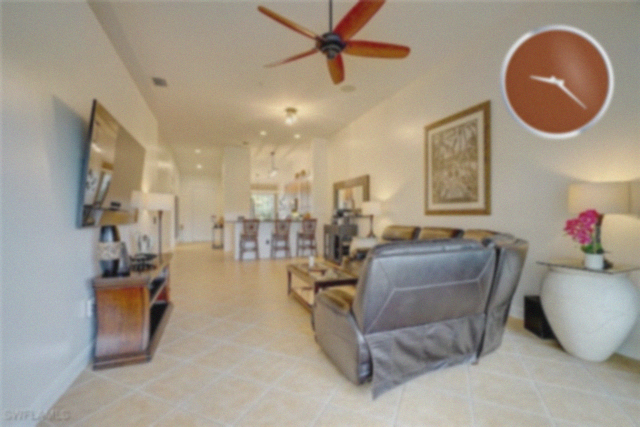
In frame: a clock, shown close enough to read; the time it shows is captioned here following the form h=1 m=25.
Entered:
h=9 m=22
